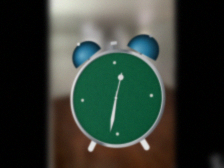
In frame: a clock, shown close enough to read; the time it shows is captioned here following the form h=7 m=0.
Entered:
h=12 m=32
